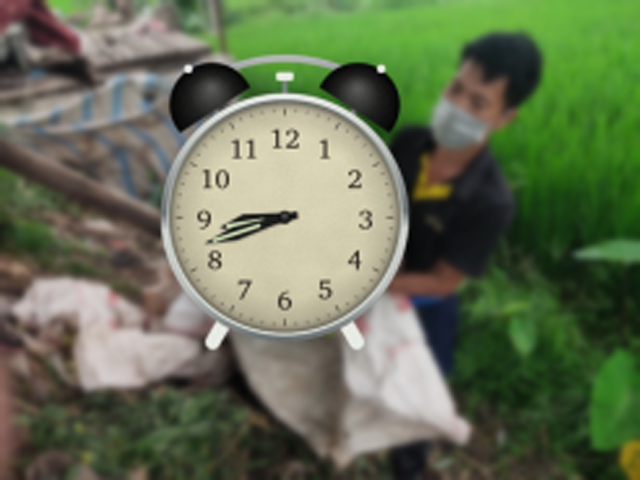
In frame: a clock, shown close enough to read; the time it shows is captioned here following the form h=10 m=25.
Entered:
h=8 m=42
